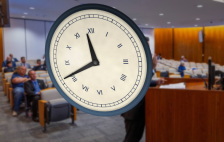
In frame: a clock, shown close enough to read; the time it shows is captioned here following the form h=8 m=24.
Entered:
h=11 m=41
